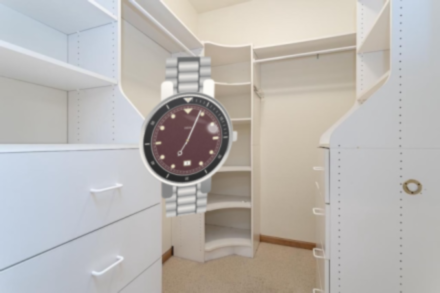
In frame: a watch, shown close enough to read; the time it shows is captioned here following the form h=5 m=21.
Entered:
h=7 m=4
